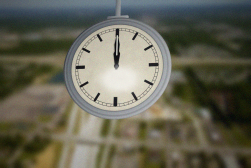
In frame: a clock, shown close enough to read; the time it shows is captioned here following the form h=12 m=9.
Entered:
h=12 m=0
